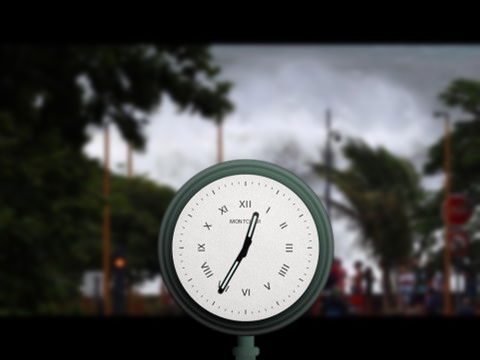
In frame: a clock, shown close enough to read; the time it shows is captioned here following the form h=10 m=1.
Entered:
h=12 m=35
